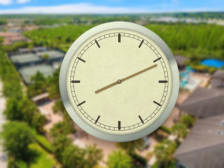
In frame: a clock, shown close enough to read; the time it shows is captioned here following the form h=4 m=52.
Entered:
h=8 m=11
